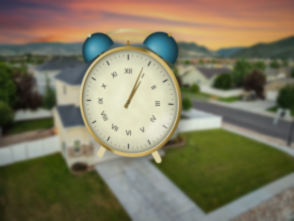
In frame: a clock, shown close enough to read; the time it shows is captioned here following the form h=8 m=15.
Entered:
h=1 m=4
